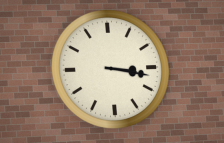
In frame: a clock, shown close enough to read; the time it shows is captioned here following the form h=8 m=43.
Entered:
h=3 m=17
